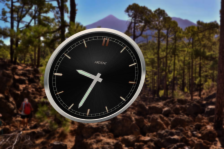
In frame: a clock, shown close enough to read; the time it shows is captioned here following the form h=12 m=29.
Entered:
h=9 m=33
